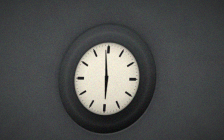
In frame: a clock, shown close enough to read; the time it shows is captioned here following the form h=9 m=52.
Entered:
h=5 m=59
